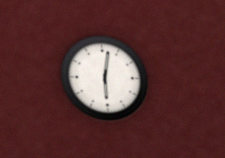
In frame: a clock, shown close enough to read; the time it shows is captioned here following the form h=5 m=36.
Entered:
h=6 m=2
